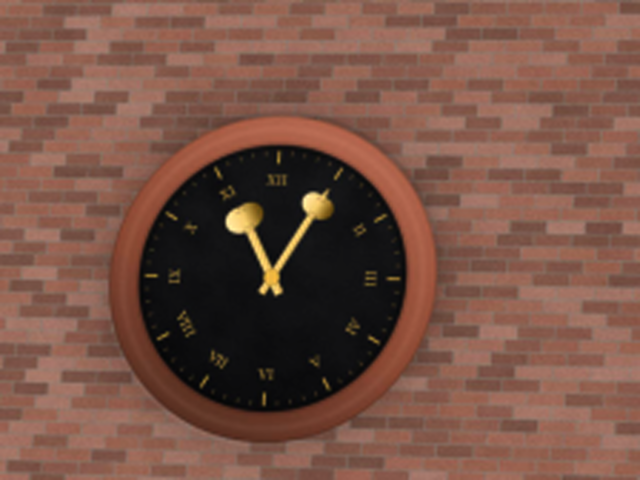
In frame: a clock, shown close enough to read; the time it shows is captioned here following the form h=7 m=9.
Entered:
h=11 m=5
